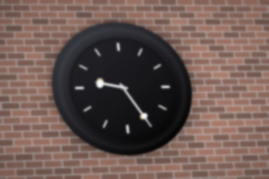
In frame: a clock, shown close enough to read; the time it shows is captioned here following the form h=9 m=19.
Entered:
h=9 m=25
